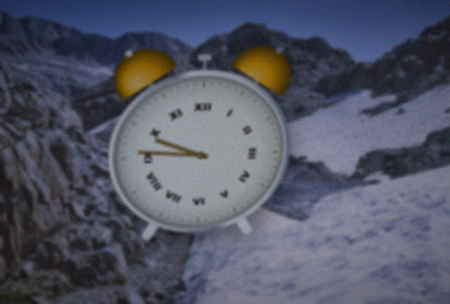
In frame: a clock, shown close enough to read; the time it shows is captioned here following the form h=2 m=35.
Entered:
h=9 m=46
